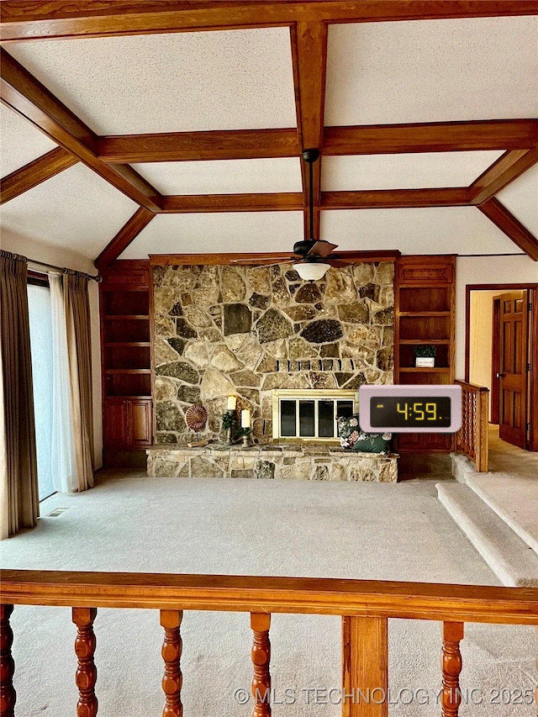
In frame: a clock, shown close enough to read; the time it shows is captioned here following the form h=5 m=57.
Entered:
h=4 m=59
